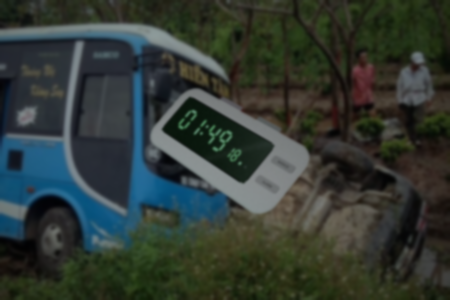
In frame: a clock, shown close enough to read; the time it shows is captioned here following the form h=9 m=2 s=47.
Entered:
h=1 m=49 s=18
